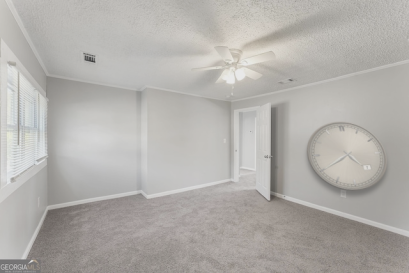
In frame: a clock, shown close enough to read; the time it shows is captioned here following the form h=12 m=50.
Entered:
h=4 m=40
